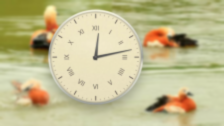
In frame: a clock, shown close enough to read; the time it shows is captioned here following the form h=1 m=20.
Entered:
h=12 m=13
